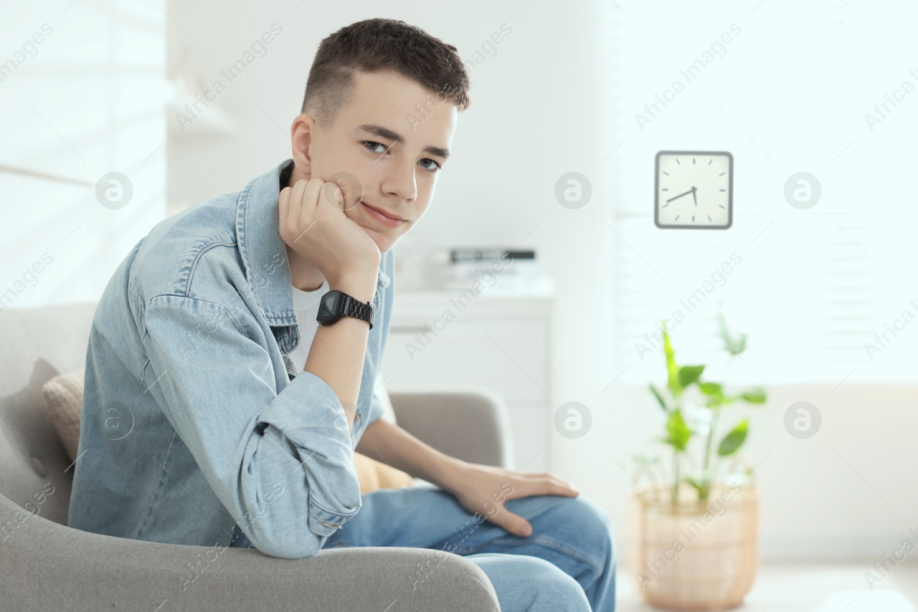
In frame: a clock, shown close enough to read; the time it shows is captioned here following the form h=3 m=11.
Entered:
h=5 m=41
